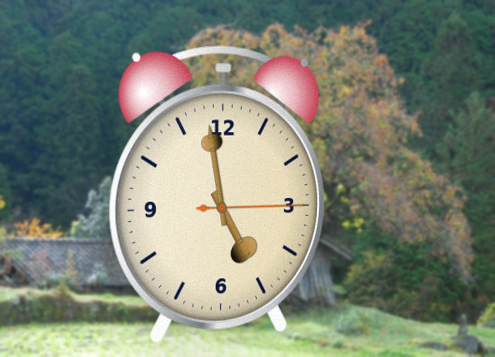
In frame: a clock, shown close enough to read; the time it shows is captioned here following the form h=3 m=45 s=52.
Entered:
h=4 m=58 s=15
